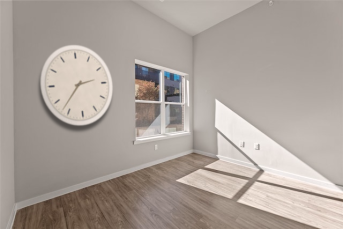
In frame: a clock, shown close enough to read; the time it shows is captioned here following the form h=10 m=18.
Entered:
h=2 m=37
